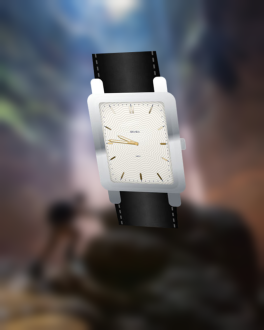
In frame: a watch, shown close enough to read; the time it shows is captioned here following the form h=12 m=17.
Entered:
h=9 m=46
